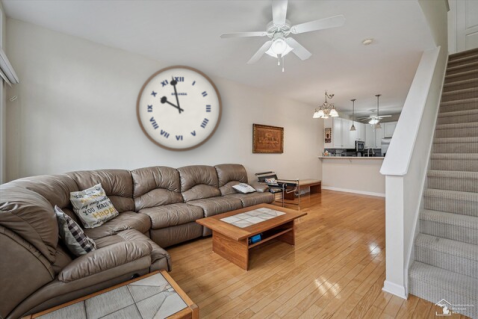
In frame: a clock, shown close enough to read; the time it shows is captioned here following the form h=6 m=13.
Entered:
h=9 m=58
